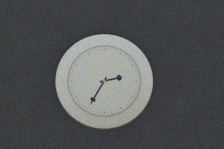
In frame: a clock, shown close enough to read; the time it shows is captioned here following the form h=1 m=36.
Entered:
h=2 m=35
